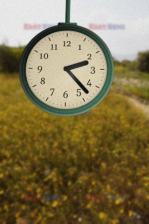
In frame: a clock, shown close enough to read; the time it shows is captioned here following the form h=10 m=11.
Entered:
h=2 m=23
